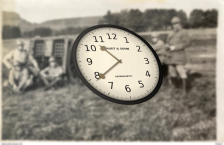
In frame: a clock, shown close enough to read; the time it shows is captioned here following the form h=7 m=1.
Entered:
h=10 m=39
